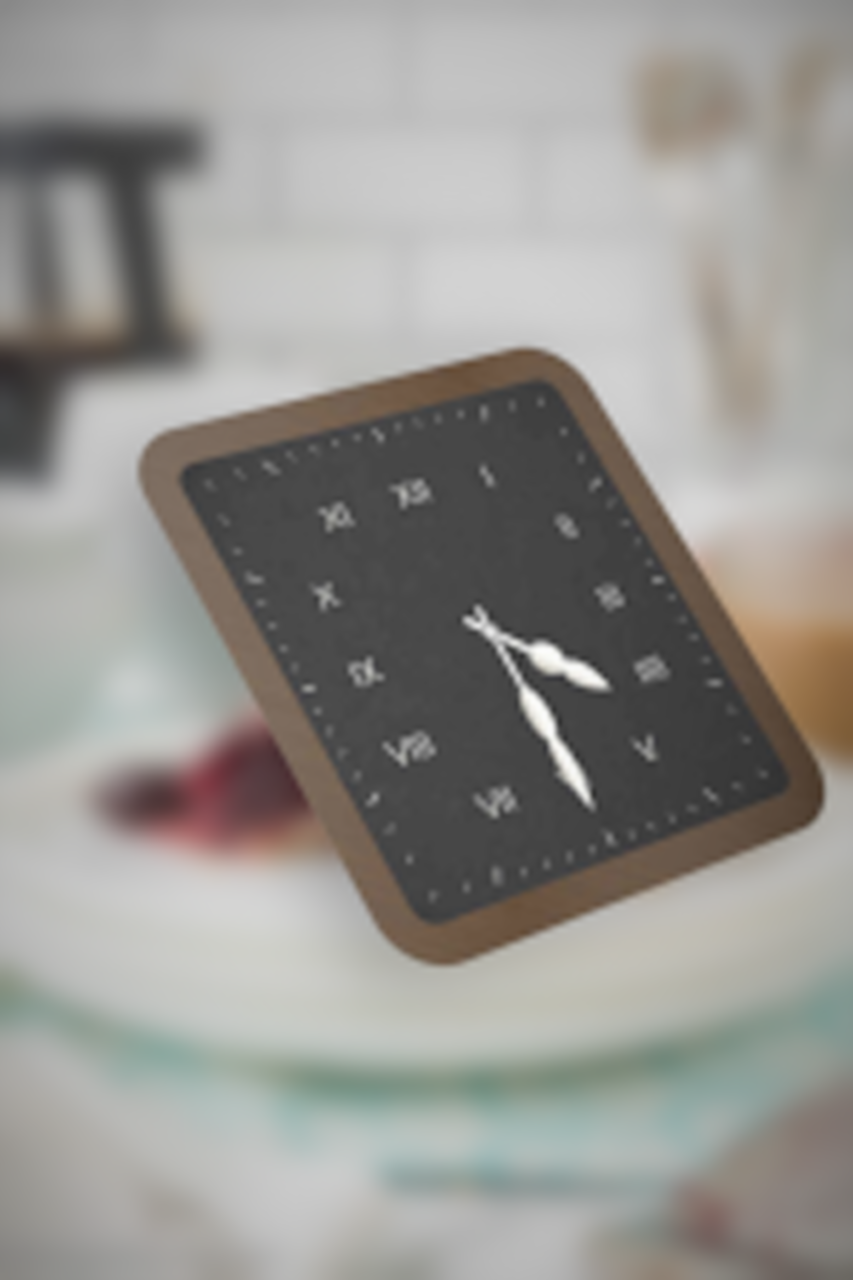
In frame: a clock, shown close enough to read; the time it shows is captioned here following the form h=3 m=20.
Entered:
h=4 m=30
